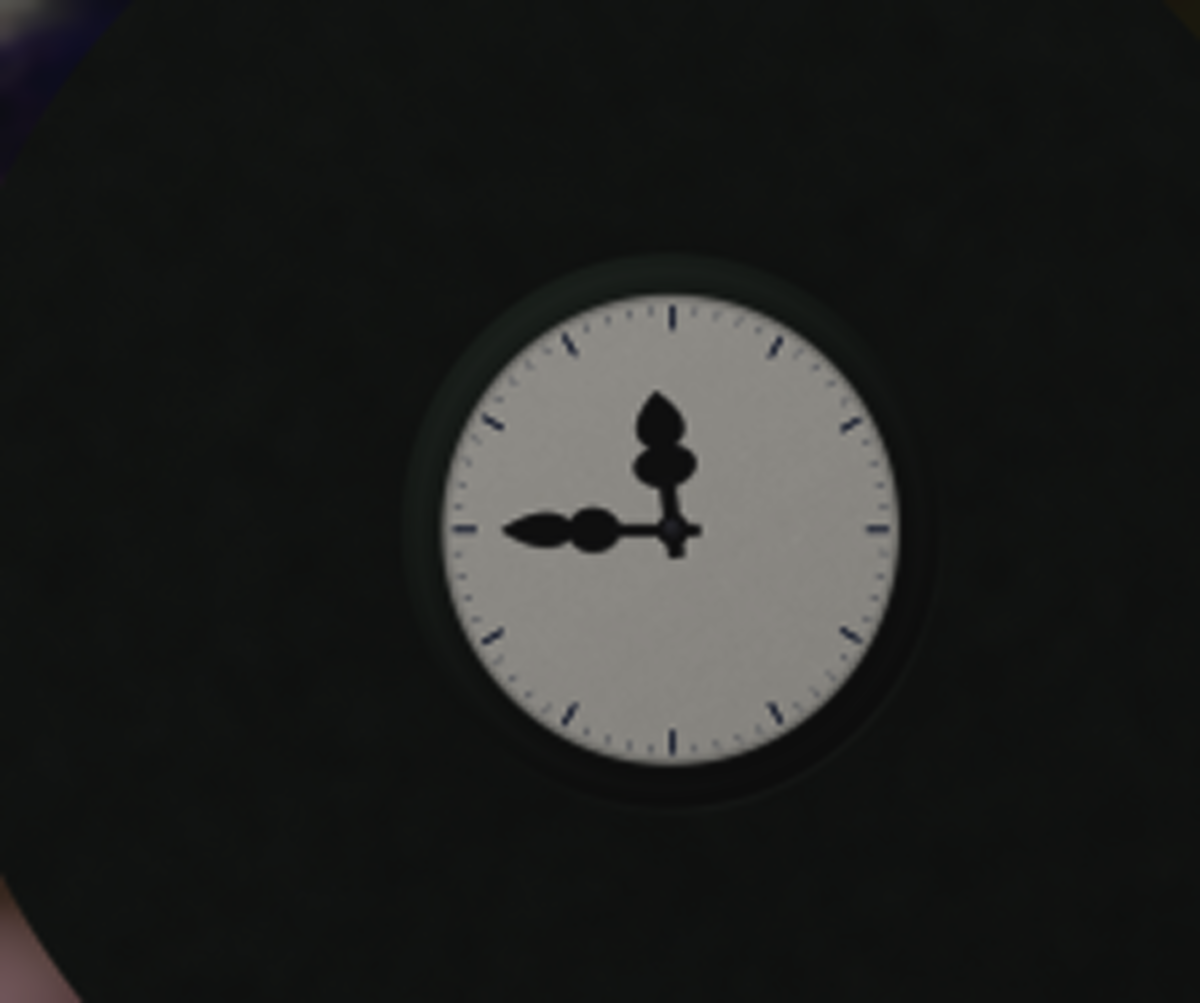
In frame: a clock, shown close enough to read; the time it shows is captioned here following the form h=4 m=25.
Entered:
h=11 m=45
